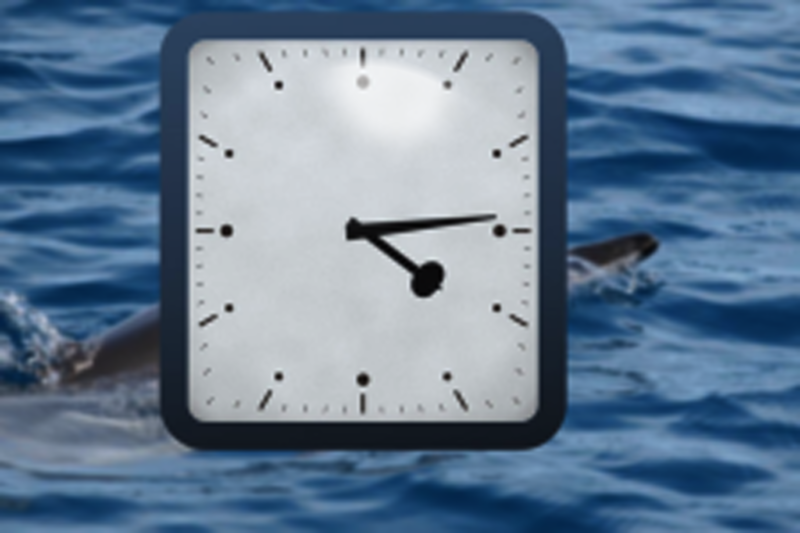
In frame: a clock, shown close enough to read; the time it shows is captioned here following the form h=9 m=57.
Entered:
h=4 m=14
